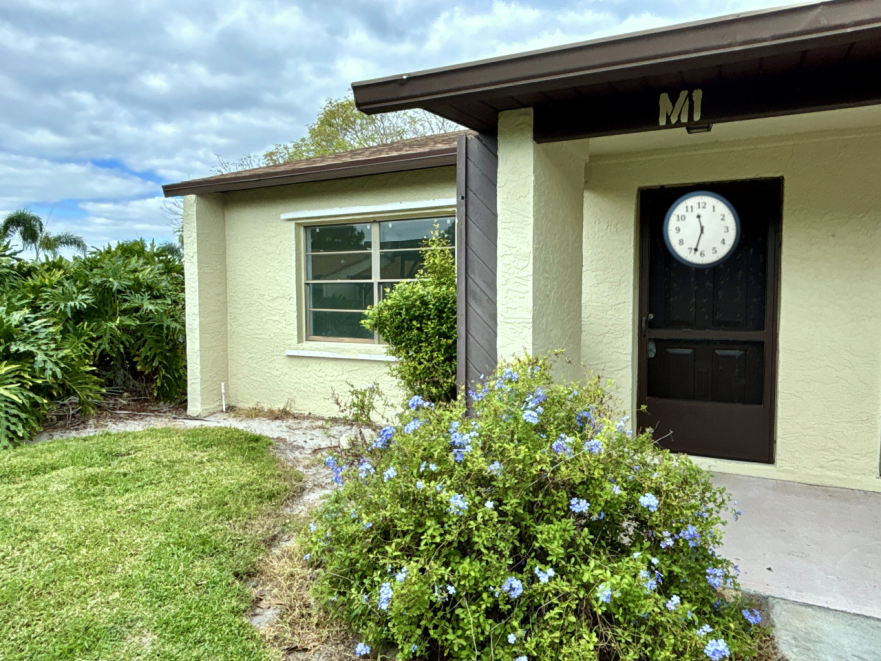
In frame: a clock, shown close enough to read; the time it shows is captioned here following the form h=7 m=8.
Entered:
h=11 m=33
